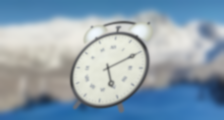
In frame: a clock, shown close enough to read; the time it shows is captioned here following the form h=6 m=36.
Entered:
h=5 m=10
